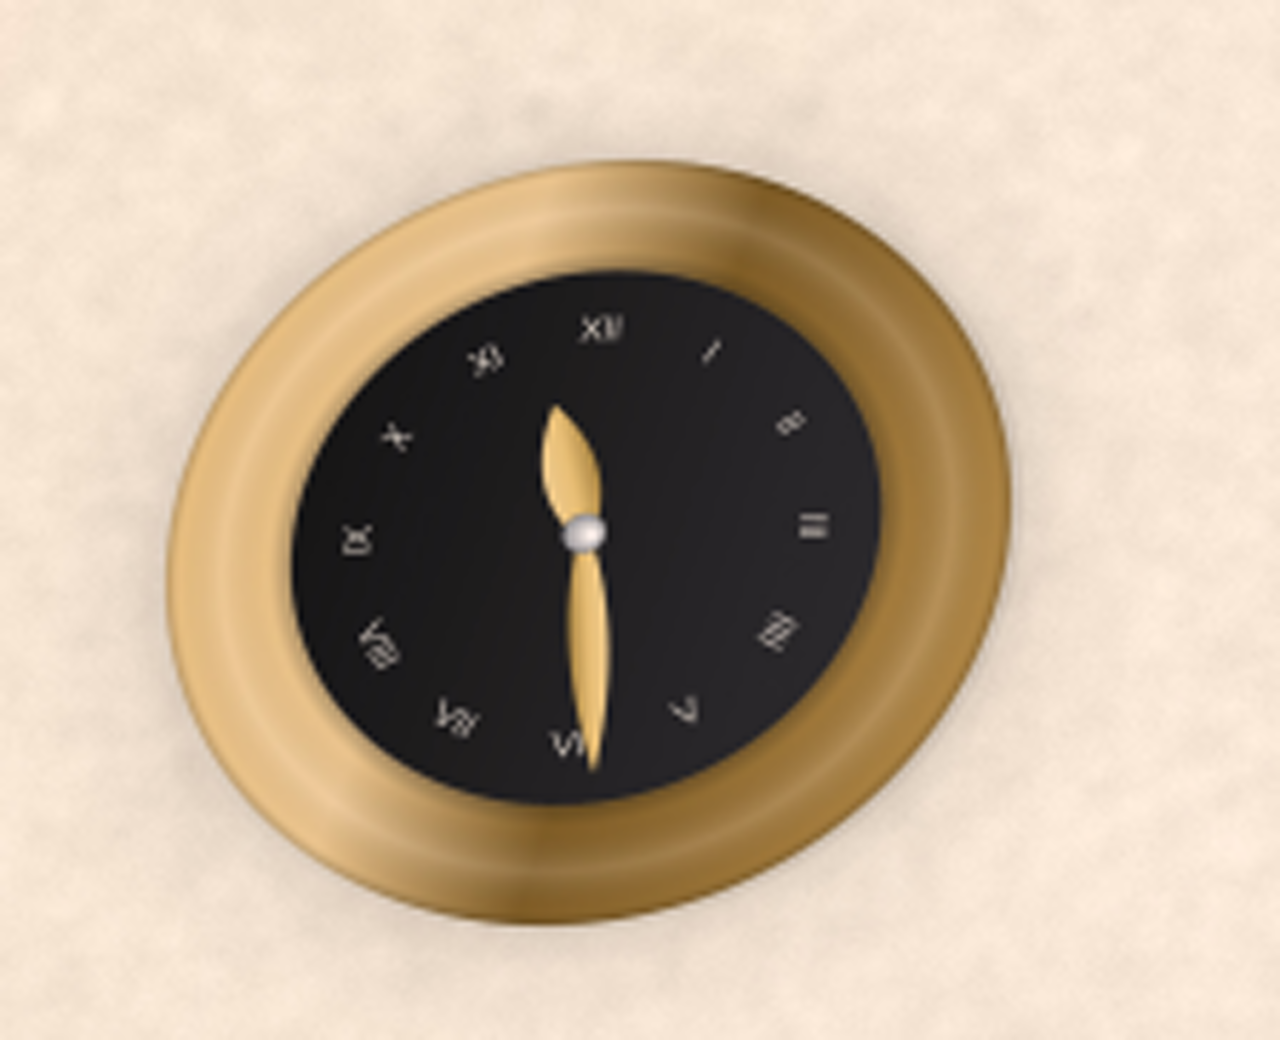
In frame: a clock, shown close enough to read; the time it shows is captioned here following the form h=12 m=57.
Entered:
h=11 m=29
